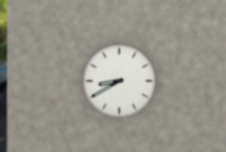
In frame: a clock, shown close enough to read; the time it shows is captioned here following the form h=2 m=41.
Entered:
h=8 m=40
